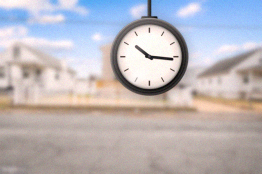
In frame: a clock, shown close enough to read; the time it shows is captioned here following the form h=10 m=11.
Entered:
h=10 m=16
